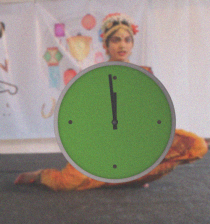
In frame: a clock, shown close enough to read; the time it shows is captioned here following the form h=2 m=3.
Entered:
h=11 m=59
